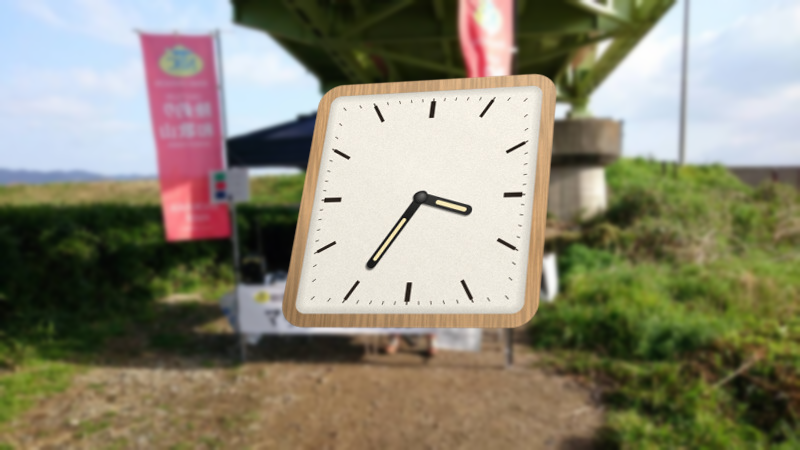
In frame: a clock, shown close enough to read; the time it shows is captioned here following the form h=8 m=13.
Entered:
h=3 m=35
